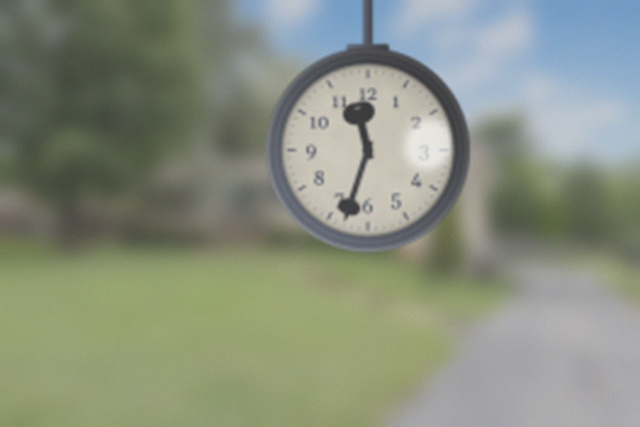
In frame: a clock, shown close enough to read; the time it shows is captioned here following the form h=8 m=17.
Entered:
h=11 m=33
